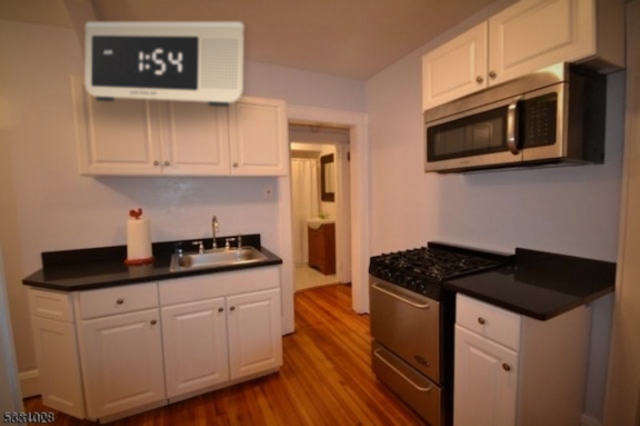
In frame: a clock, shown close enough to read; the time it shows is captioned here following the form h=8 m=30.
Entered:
h=1 m=54
